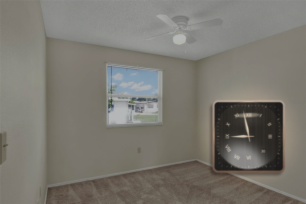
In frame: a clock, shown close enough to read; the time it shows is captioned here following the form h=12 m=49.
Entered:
h=8 m=58
